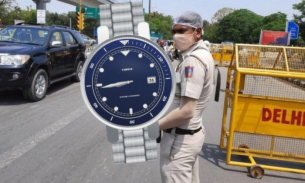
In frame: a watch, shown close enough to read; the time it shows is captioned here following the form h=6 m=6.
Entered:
h=8 m=44
